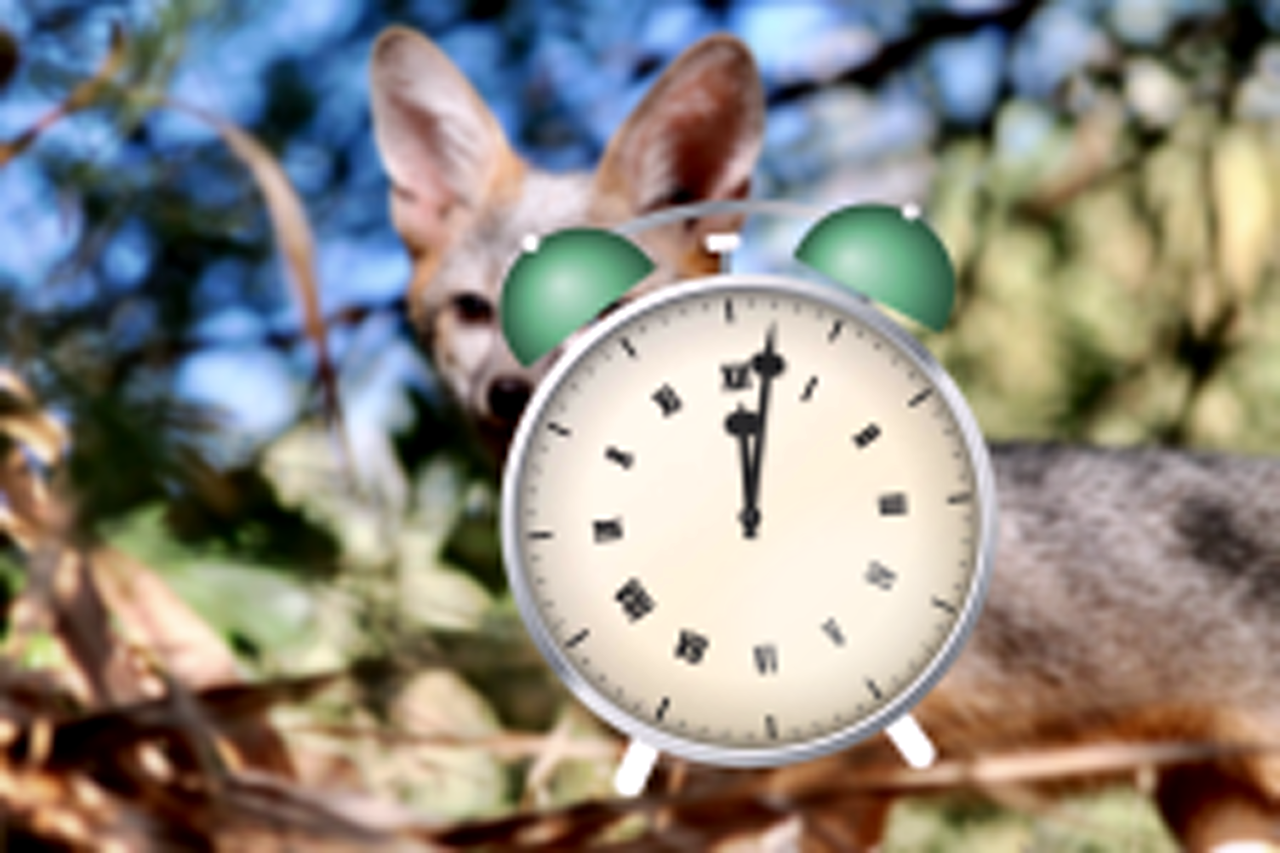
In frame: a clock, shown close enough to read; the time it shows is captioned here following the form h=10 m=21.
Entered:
h=12 m=2
